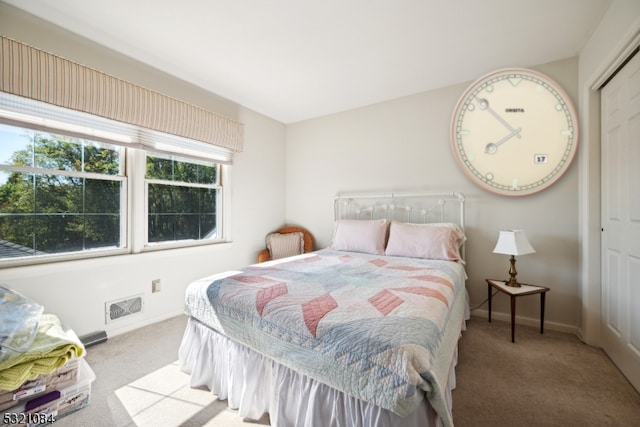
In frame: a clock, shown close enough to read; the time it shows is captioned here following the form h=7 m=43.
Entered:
h=7 m=52
